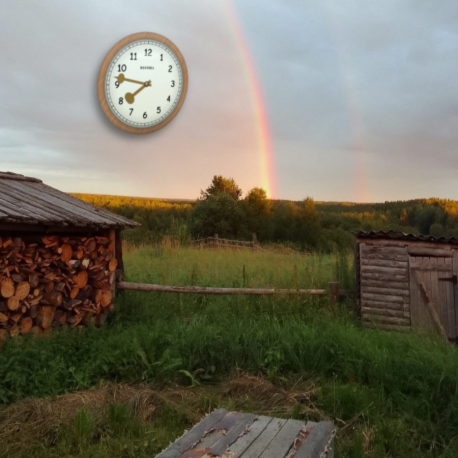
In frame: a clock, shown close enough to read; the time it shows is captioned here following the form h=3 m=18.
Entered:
h=7 m=47
